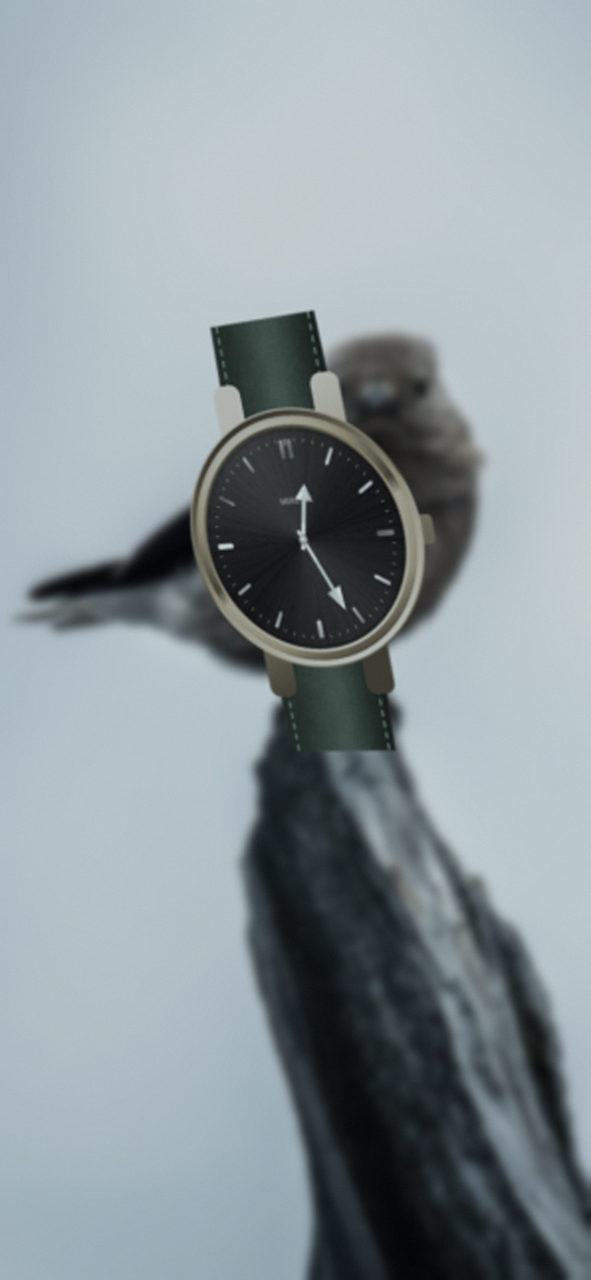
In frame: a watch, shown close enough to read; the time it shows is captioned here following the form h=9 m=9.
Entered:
h=12 m=26
